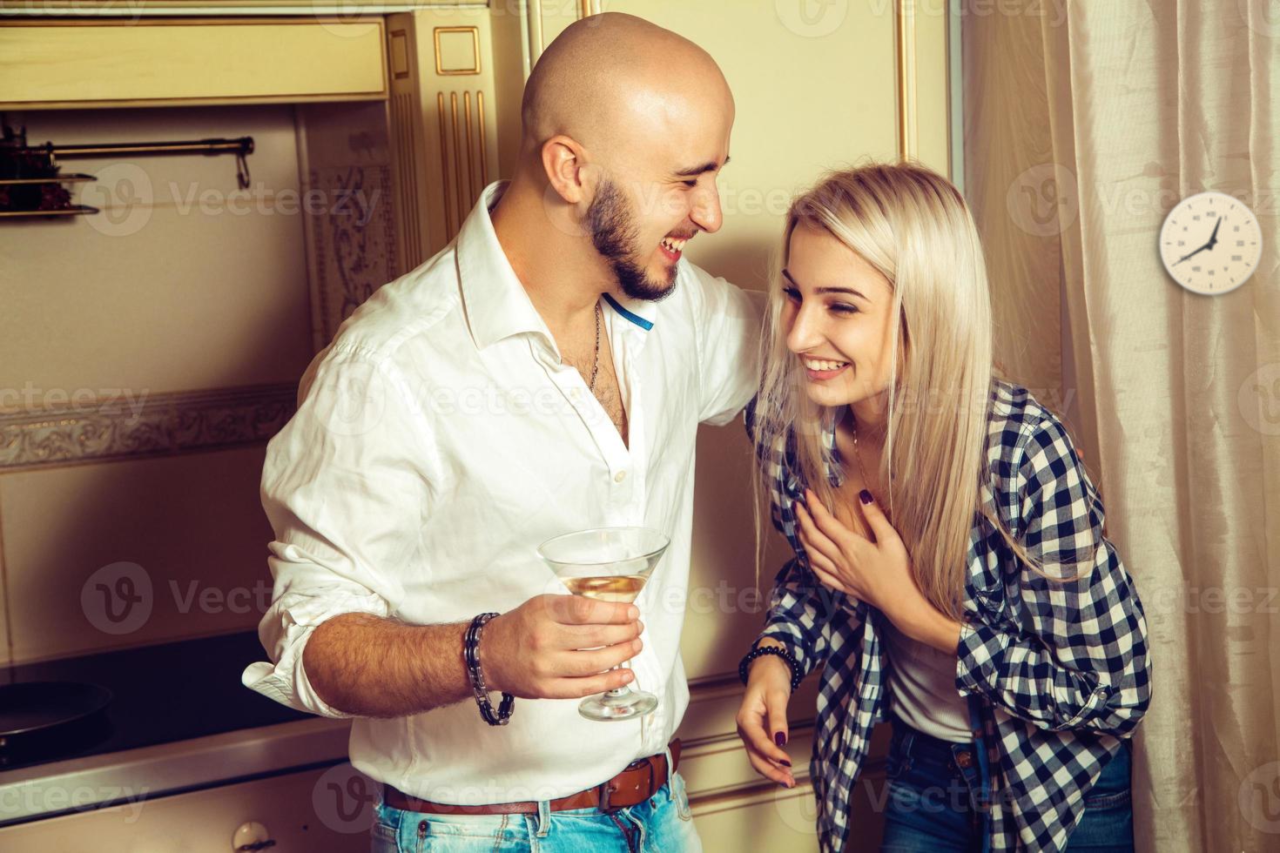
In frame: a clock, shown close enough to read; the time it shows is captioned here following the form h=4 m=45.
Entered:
h=12 m=40
